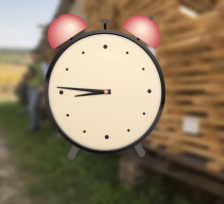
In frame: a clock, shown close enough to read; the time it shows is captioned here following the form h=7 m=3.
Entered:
h=8 m=46
